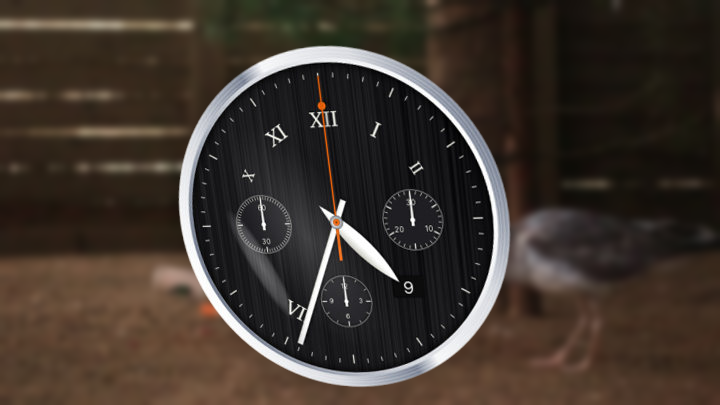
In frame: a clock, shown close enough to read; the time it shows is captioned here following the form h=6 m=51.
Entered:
h=4 m=34
